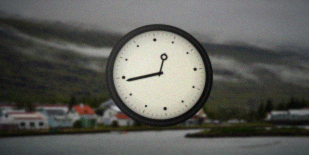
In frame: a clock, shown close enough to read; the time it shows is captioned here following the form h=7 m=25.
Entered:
h=12 m=44
